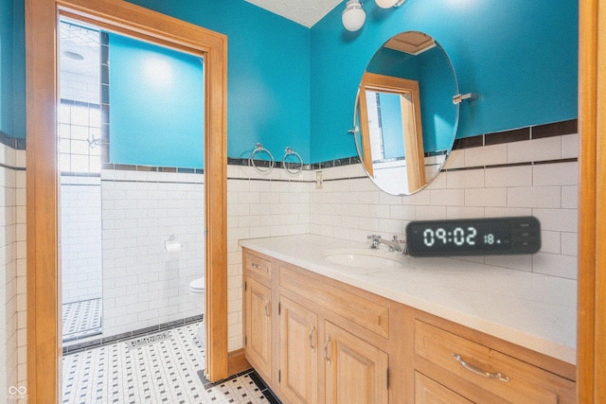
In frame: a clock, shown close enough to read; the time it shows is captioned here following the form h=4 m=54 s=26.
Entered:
h=9 m=2 s=18
